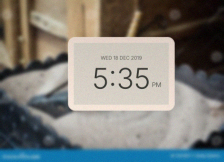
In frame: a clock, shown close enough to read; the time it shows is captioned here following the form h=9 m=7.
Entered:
h=5 m=35
